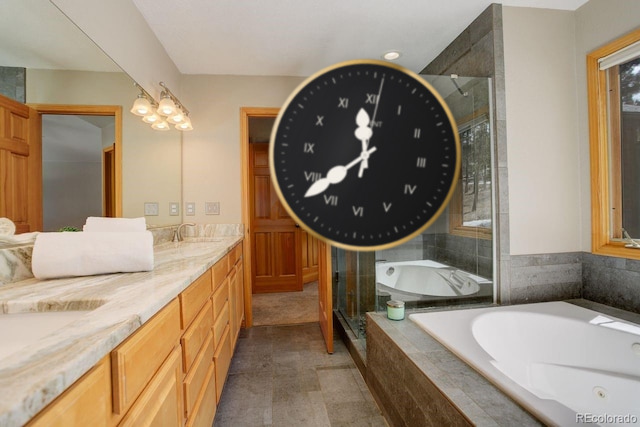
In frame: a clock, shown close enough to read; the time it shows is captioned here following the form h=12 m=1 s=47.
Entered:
h=11 m=38 s=1
